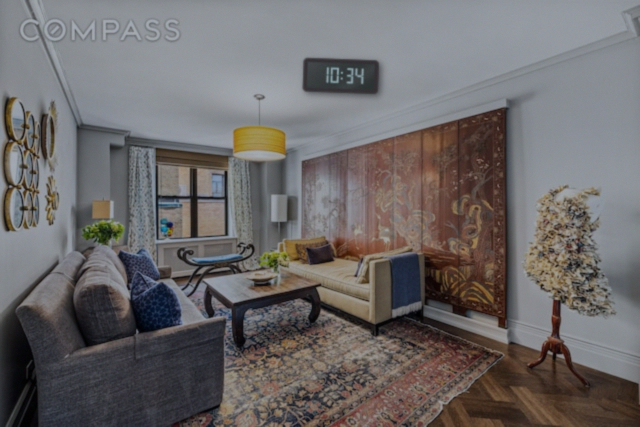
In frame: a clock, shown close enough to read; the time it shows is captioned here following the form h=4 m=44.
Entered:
h=10 m=34
